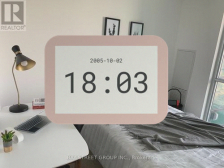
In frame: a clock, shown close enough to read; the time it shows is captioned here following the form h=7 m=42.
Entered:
h=18 m=3
